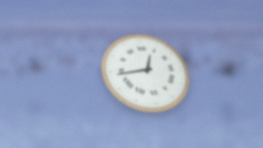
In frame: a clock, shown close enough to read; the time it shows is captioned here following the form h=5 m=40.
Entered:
h=12 m=44
